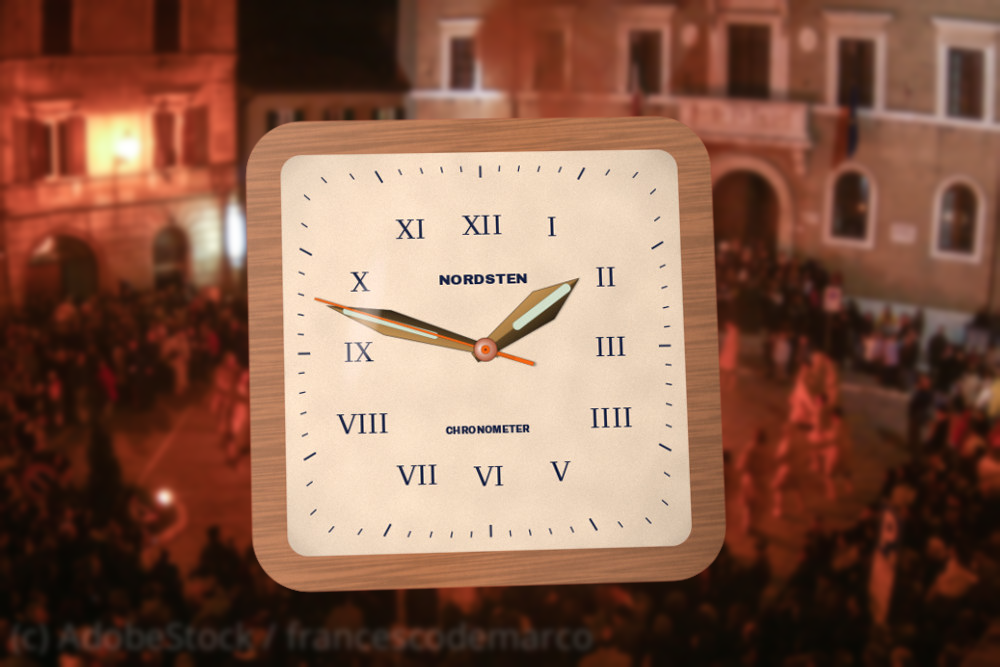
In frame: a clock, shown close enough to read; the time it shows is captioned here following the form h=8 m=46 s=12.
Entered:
h=1 m=47 s=48
